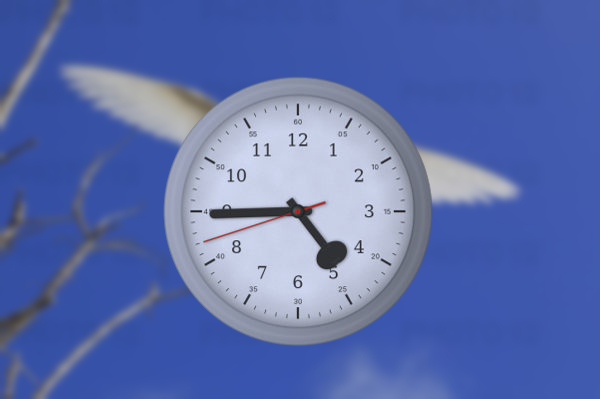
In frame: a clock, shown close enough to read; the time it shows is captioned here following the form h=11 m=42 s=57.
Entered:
h=4 m=44 s=42
